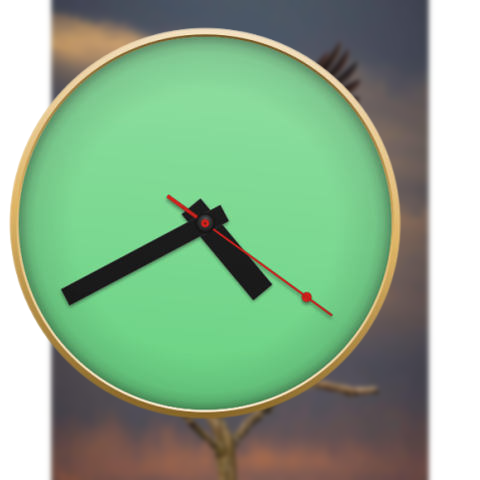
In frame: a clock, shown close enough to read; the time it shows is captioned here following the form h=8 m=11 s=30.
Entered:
h=4 m=40 s=21
